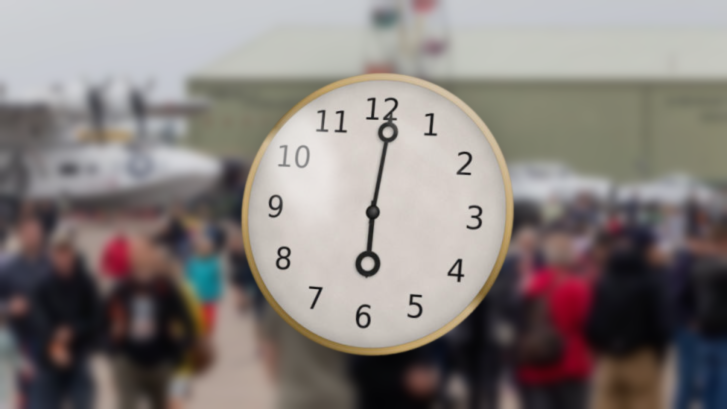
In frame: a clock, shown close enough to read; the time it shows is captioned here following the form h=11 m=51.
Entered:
h=6 m=1
